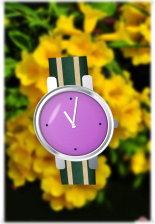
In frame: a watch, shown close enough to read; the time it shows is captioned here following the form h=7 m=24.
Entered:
h=11 m=2
